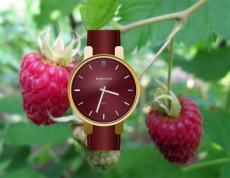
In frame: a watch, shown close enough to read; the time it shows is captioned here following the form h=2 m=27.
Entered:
h=3 m=33
